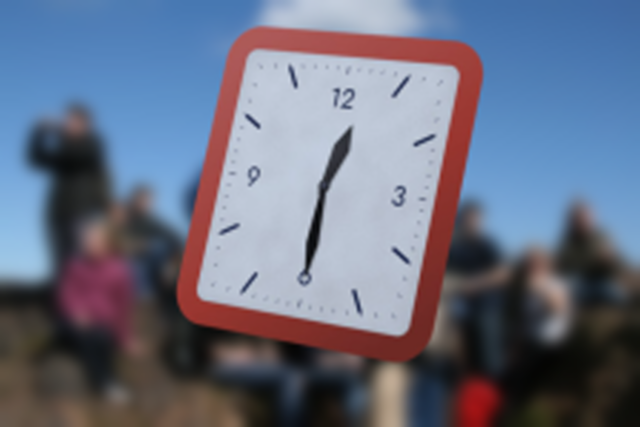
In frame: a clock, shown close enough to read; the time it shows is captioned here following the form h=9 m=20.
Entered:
h=12 m=30
